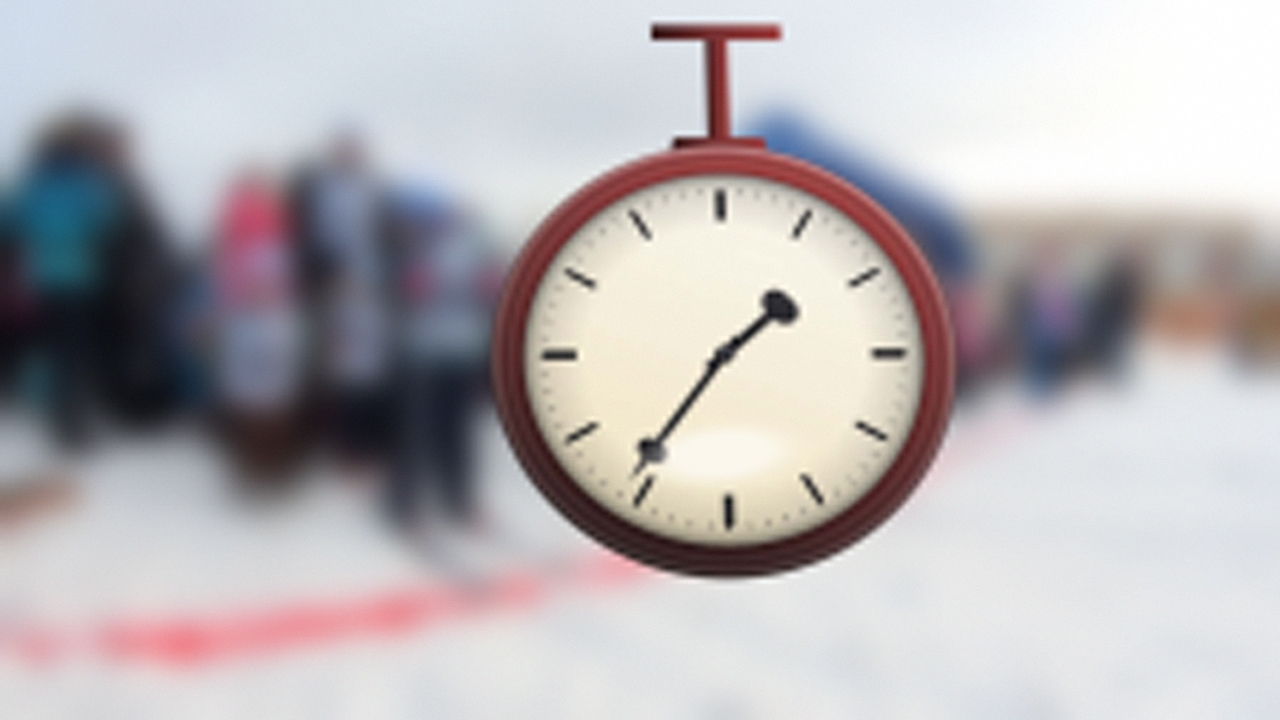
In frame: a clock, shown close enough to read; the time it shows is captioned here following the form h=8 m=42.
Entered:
h=1 m=36
